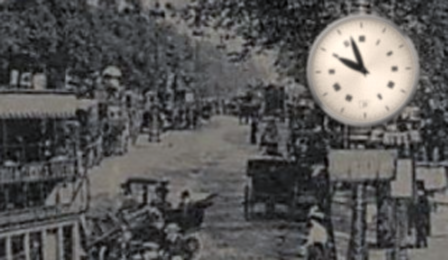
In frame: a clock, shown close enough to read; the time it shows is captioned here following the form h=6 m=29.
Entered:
h=9 m=57
